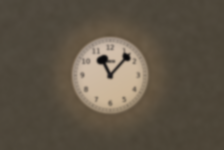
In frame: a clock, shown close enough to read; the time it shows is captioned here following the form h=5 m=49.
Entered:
h=11 m=7
